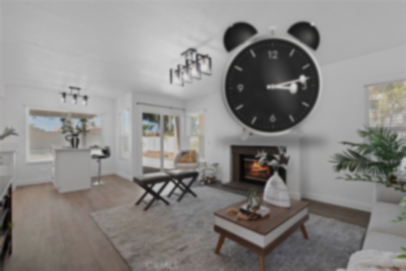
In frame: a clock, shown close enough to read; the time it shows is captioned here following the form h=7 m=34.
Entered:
h=3 m=13
